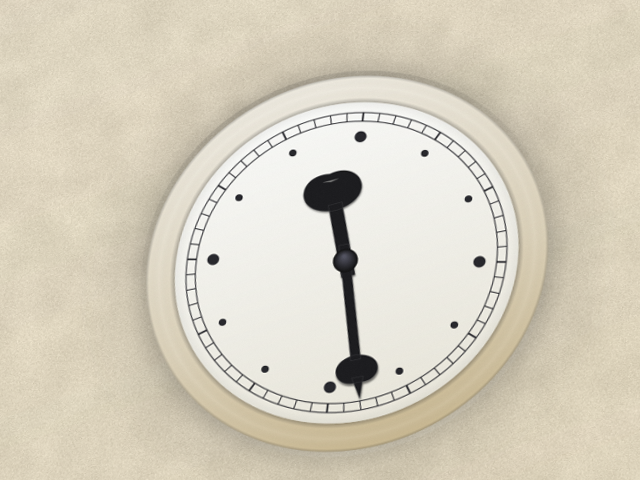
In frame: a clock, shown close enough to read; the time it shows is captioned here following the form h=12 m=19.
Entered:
h=11 m=28
